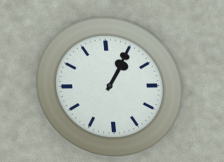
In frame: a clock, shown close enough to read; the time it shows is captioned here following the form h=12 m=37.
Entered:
h=1 m=5
